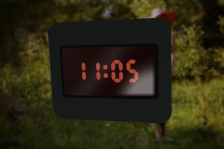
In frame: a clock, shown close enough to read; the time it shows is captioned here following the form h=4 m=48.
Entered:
h=11 m=5
